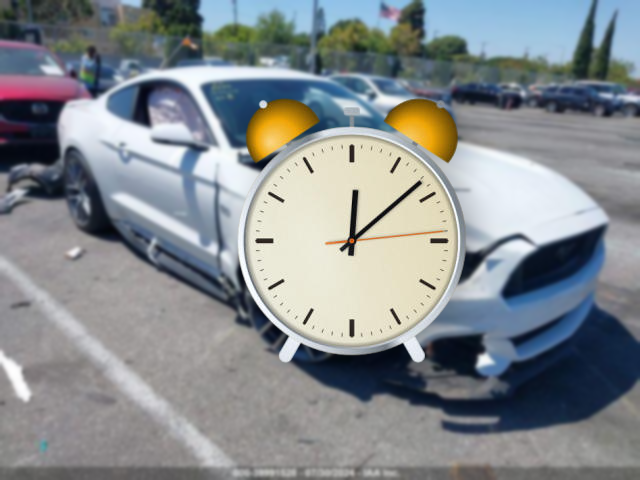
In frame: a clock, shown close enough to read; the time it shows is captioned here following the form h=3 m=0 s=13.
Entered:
h=12 m=8 s=14
